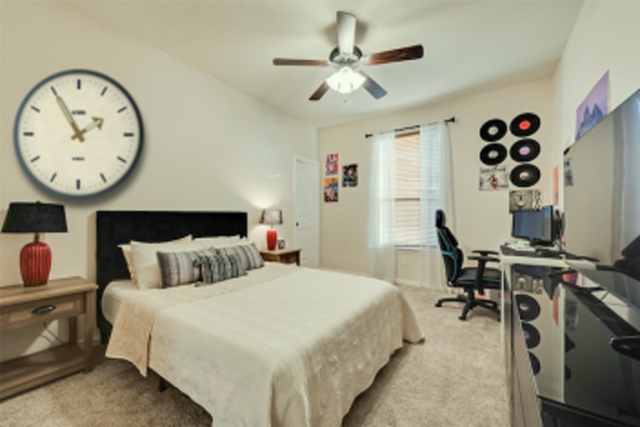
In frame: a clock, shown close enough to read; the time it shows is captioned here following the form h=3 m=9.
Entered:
h=1 m=55
